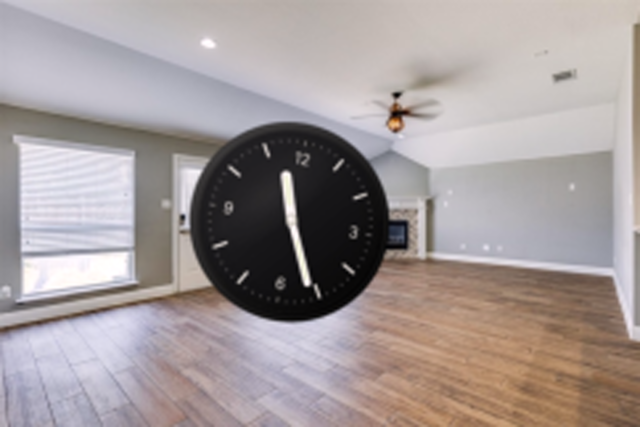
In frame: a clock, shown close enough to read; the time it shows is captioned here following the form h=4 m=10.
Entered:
h=11 m=26
